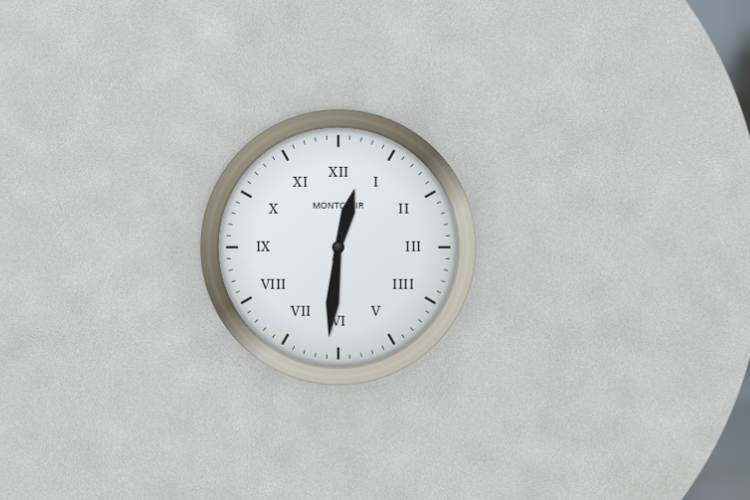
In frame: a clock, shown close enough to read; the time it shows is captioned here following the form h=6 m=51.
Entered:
h=12 m=31
